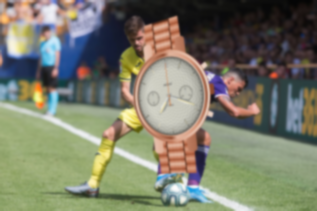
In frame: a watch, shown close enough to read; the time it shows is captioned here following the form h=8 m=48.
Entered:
h=7 m=19
